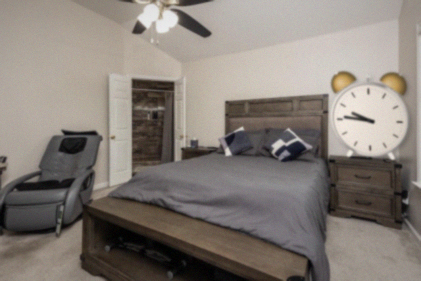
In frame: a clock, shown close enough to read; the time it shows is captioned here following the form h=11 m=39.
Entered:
h=9 m=46
